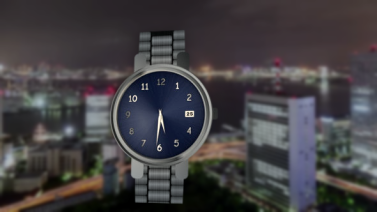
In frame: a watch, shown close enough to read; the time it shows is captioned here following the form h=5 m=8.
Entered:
h=5 m=31
